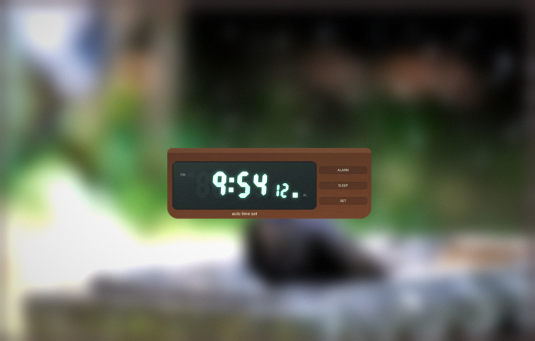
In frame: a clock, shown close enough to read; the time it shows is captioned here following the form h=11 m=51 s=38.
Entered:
h=9 m=54 s=12
